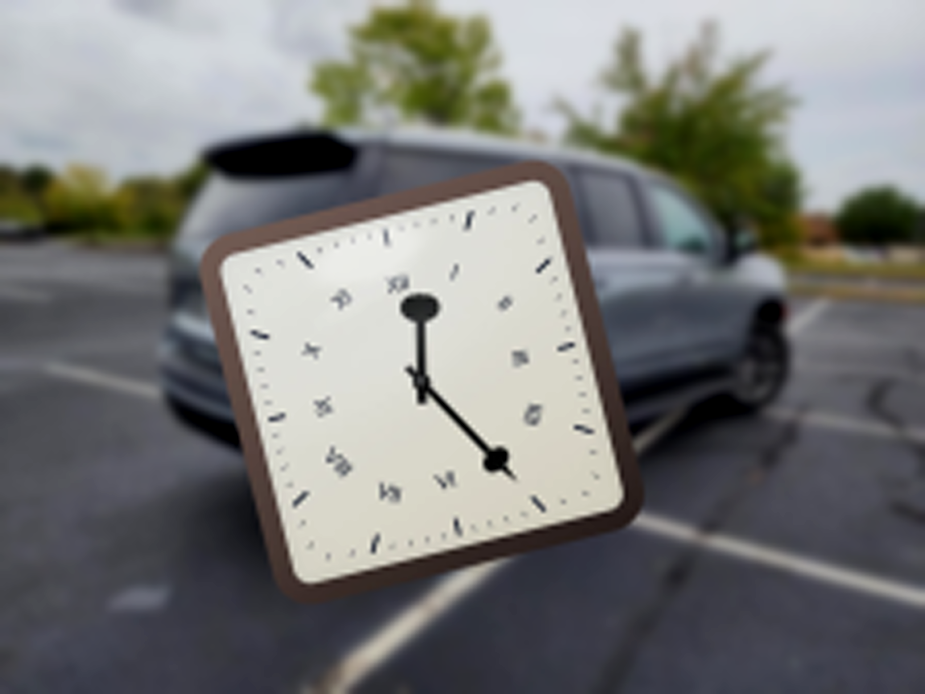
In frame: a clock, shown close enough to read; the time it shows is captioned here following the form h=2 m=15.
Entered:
h=12 m=25
